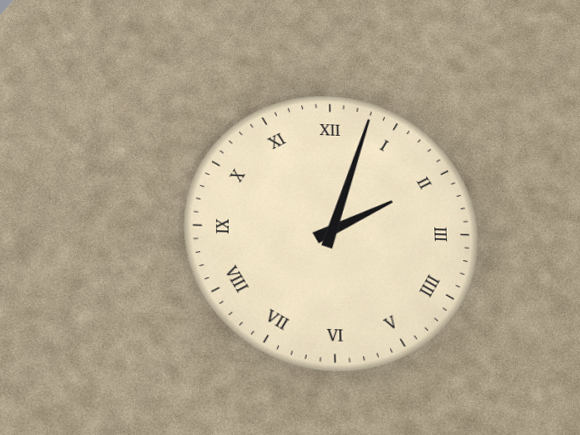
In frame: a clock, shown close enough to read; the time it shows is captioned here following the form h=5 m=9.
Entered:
h=2 m=3
